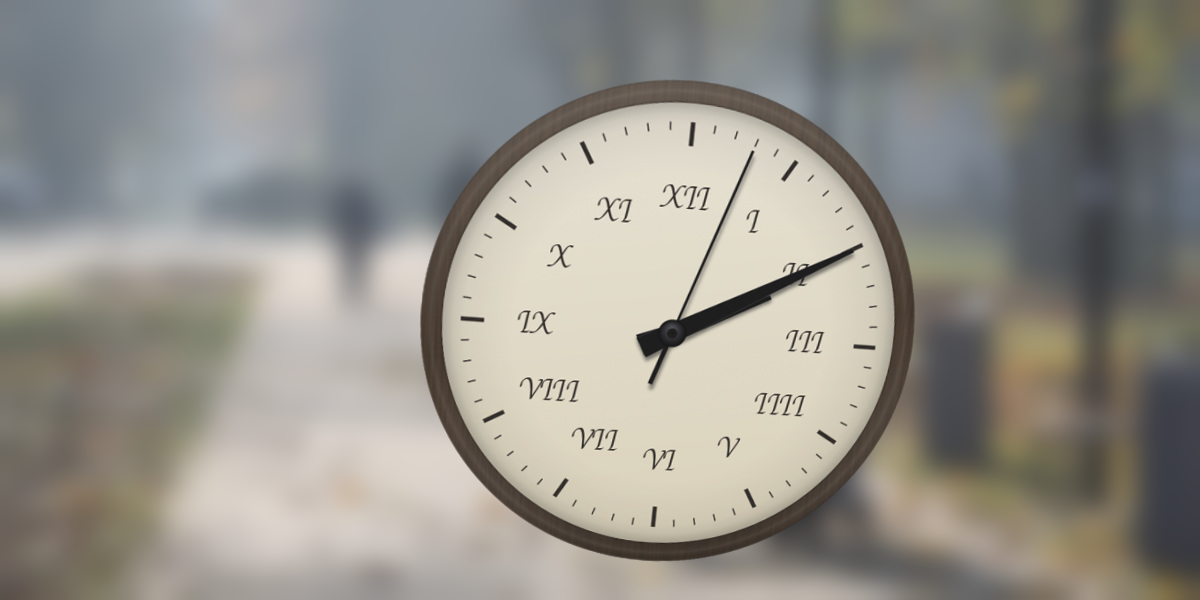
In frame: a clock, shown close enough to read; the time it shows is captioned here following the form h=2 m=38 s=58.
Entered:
h=2 m=10 s=3
